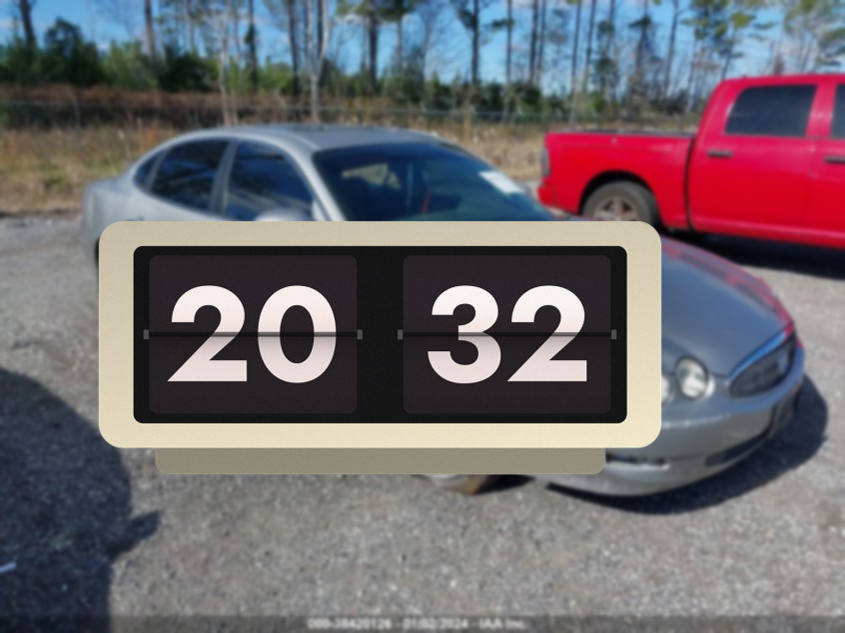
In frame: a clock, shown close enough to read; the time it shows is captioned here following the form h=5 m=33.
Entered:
h=20 m=32
